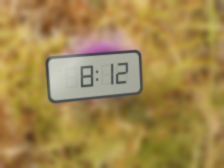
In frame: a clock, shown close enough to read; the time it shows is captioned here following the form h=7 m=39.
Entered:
h=8 m=12
